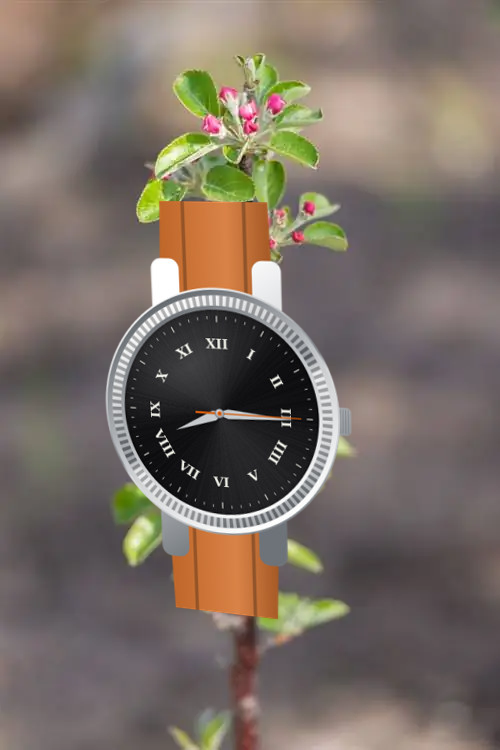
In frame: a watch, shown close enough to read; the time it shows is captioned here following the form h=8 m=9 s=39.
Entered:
h=8 m=15 s=15
